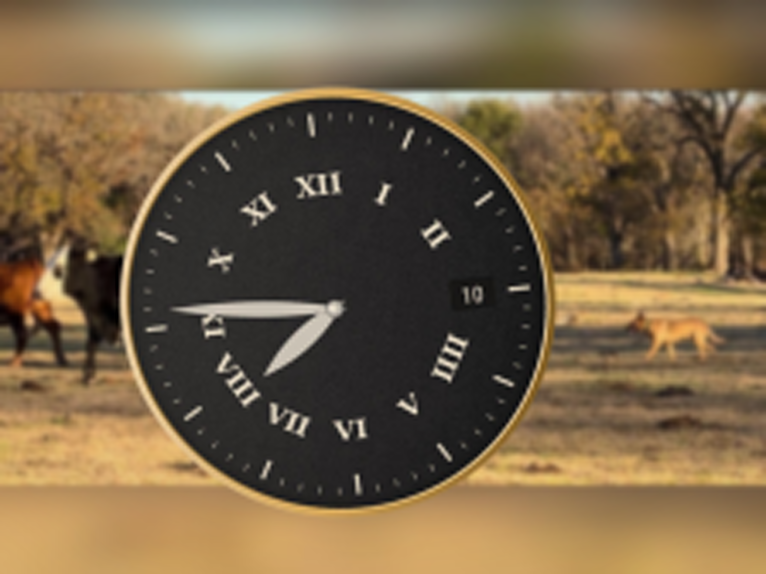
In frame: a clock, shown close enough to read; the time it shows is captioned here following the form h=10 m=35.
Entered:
h=7 m=46
